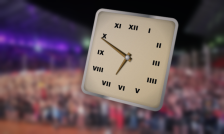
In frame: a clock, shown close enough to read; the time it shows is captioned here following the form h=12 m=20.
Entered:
h=6 m=49
